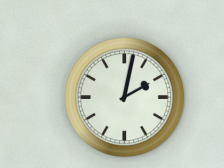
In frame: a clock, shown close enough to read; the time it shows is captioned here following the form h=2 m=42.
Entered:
h=2 m=2
